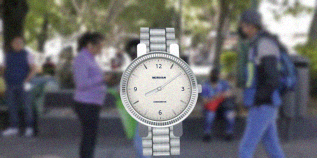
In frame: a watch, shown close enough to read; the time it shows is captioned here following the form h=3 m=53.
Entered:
h=8 m=9
